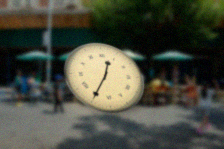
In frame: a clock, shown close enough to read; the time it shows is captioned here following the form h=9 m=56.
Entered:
h=12 m=35
